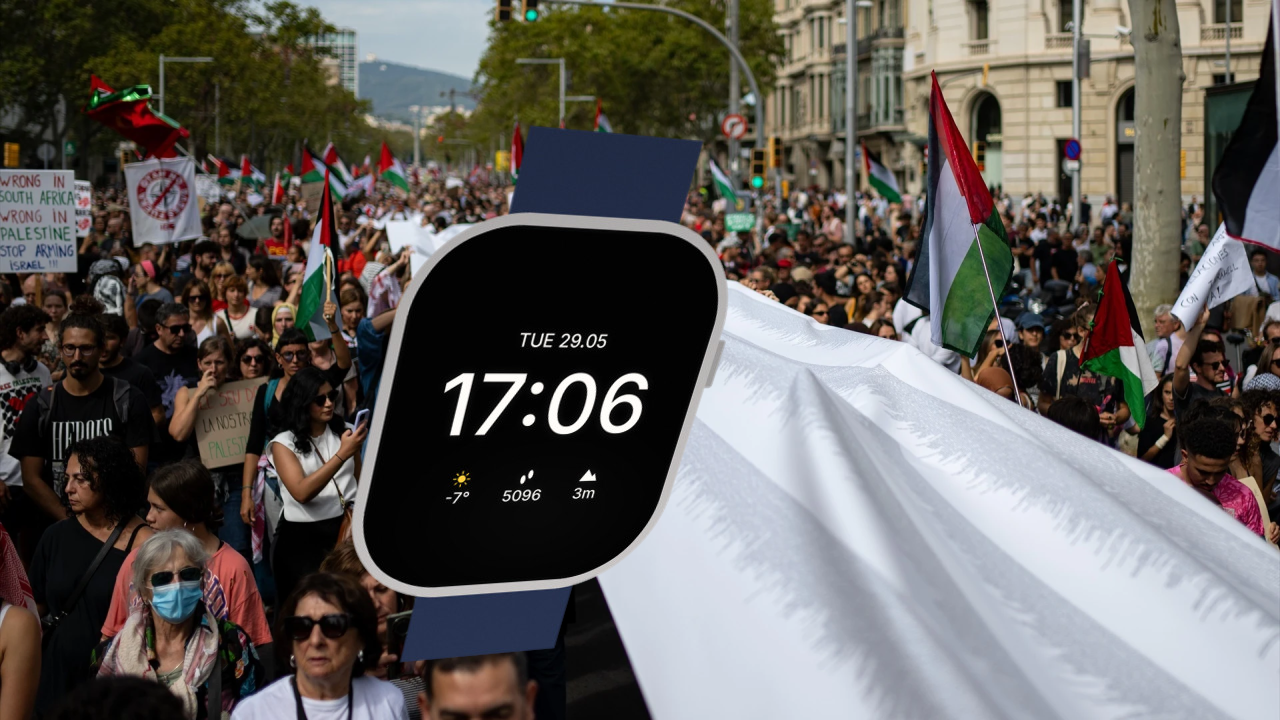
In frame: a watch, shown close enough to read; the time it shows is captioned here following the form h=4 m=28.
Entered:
h=17 m=6
